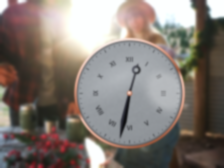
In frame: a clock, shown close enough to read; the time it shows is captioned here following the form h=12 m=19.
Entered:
h=12 m=32
